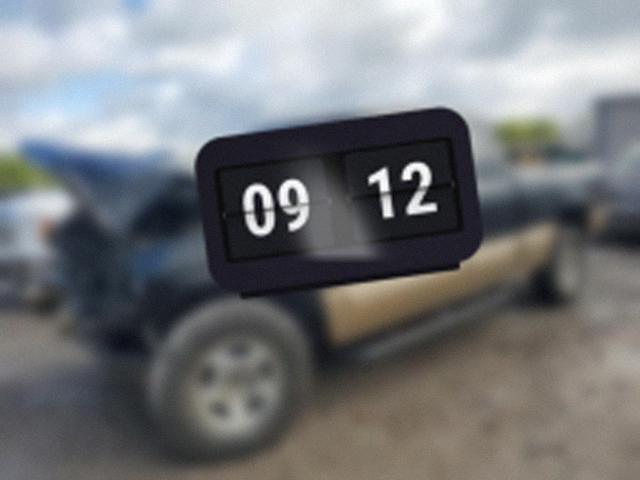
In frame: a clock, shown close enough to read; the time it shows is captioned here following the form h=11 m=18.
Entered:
h=9 m=12
